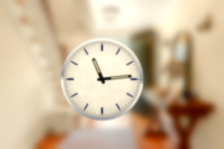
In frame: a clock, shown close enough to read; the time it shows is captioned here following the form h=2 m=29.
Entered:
h=11 m=14
